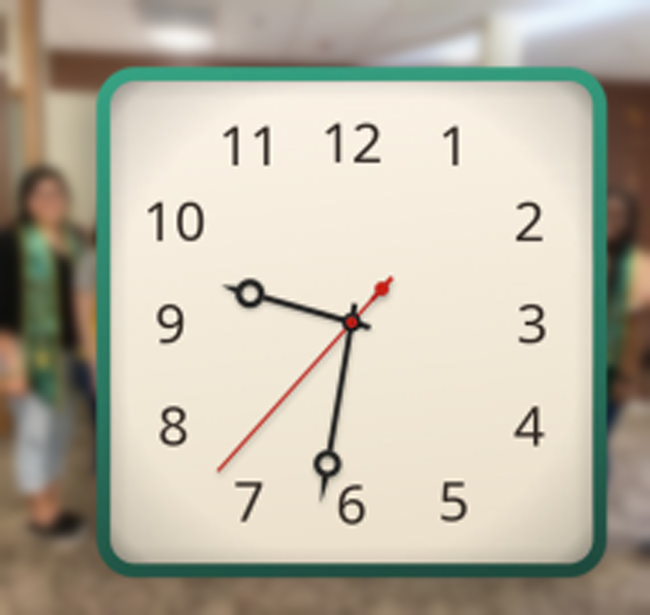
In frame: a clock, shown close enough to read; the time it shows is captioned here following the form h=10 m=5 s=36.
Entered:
h=9 m=31 s=37
